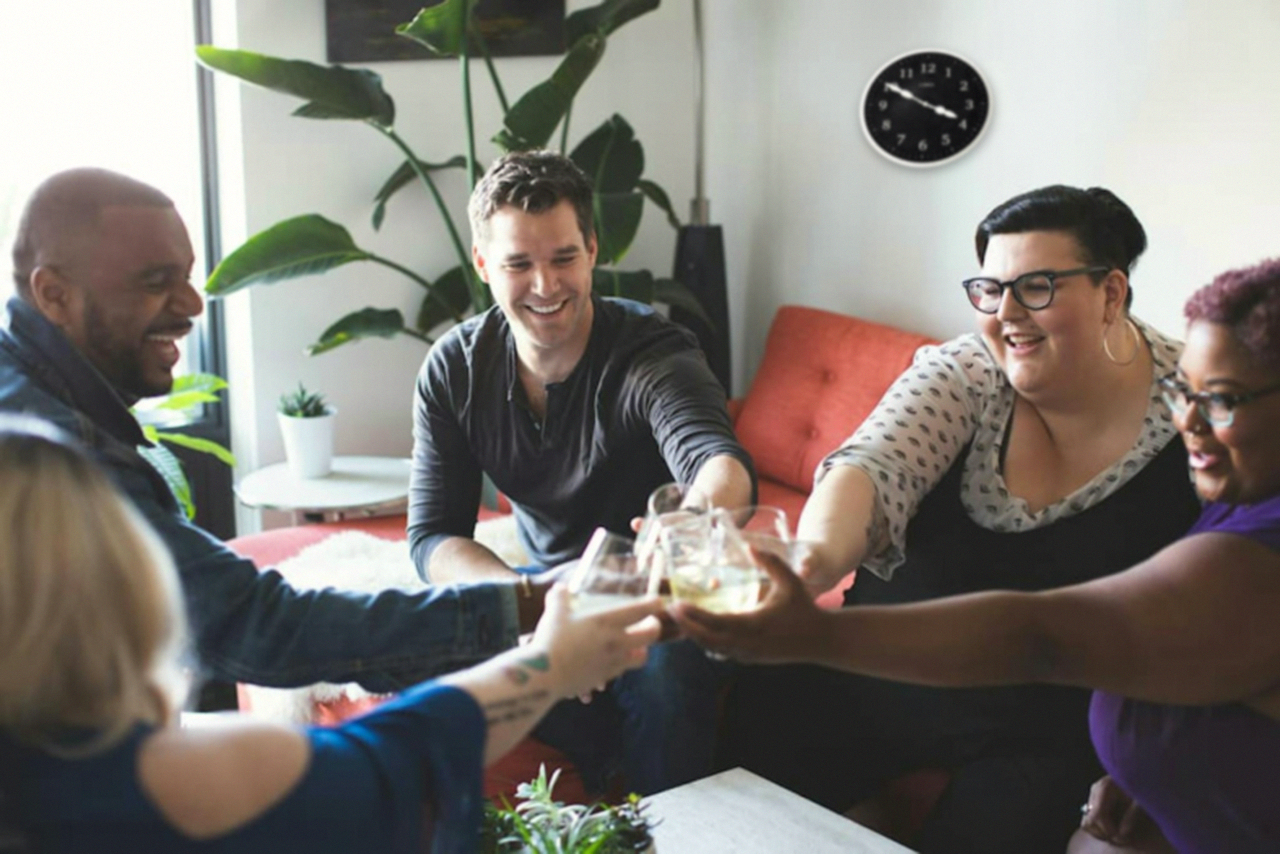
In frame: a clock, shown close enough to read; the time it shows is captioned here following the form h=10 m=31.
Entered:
h=3 m=50
